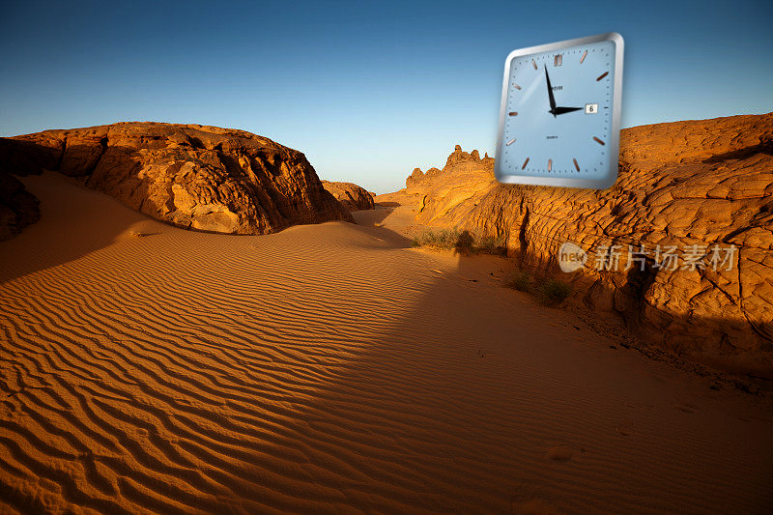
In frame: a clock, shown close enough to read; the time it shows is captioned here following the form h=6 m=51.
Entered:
h=2 m=57
